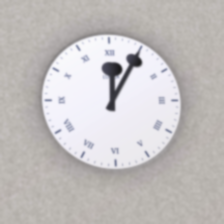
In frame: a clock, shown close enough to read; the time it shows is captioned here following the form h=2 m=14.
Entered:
h=12 m=5
